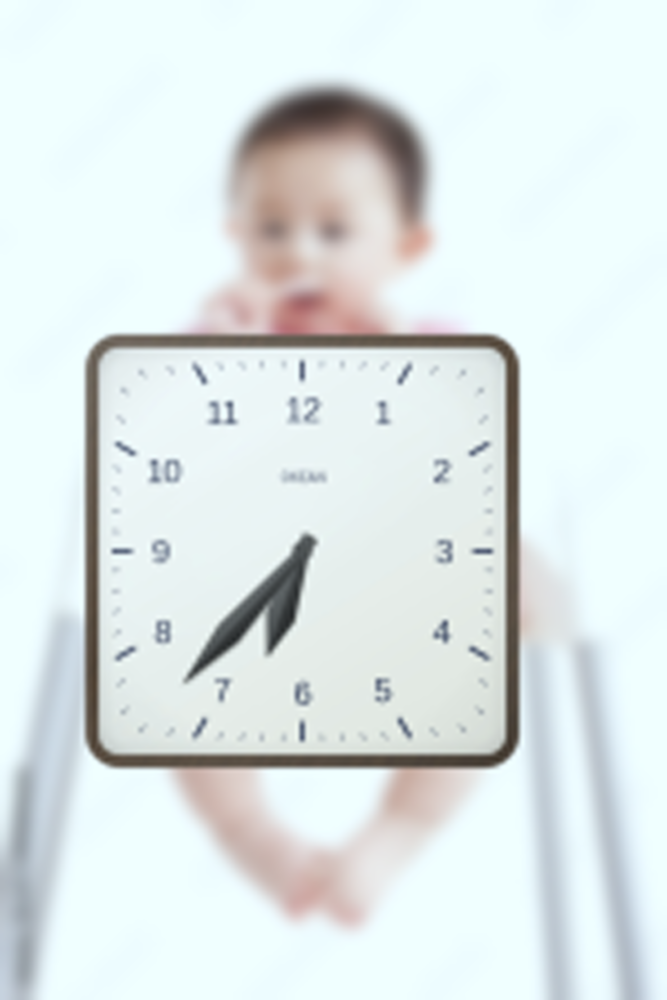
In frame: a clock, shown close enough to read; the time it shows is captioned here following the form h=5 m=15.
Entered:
h=6 m=37
